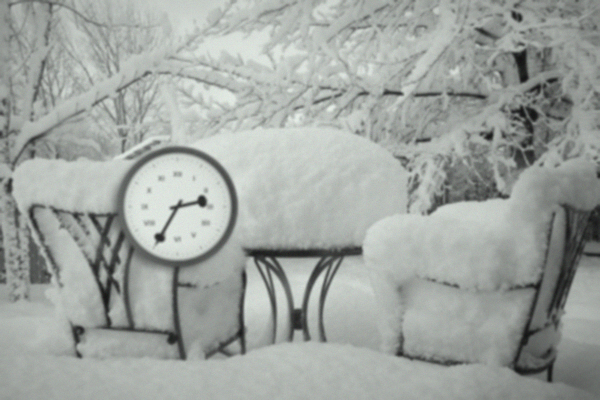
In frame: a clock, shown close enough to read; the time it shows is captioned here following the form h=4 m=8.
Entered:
h=2 m=35
